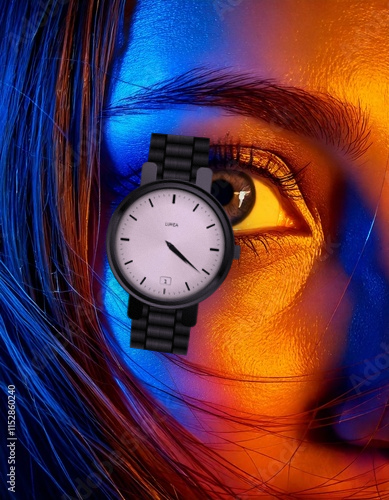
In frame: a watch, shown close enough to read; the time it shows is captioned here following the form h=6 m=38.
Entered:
h=4 m=21
